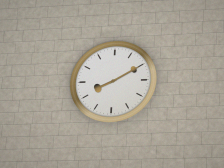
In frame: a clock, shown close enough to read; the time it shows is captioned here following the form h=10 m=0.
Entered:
h=8 m=10
